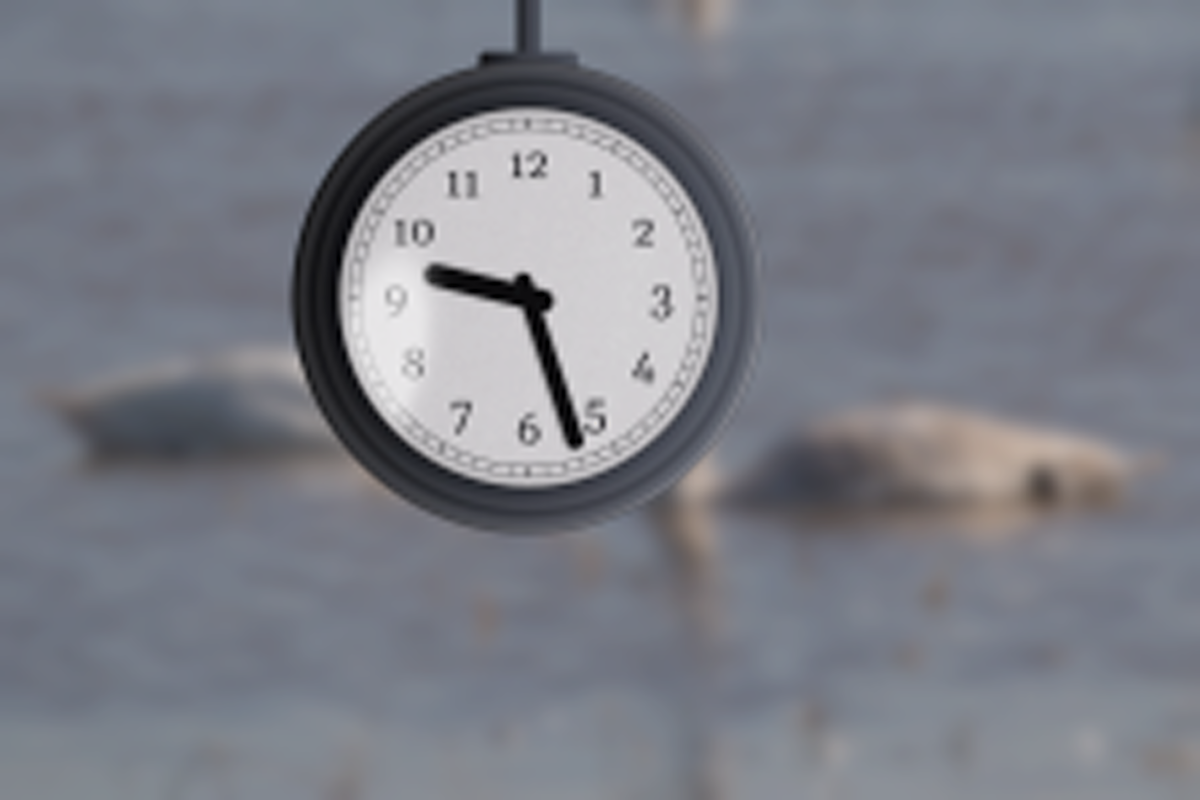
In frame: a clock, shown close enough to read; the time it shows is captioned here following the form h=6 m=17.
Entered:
h=9 m=27
